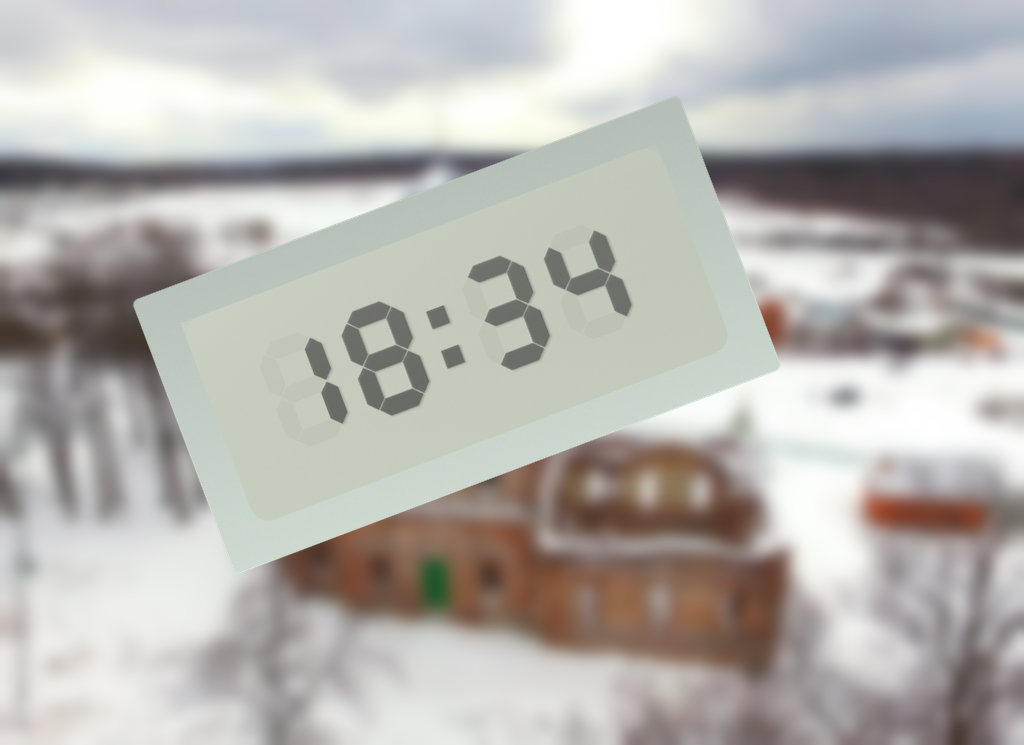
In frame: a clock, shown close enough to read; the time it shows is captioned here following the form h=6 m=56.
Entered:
h=18 m=34
